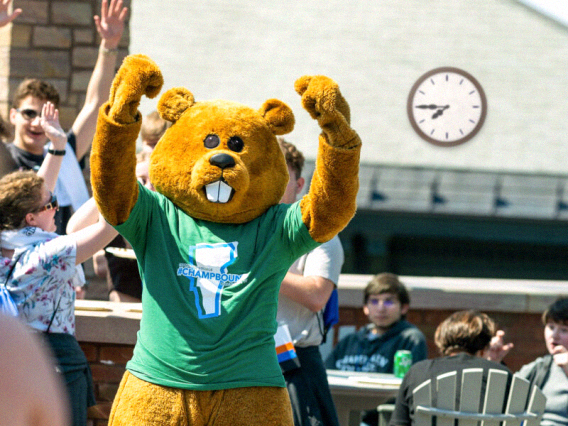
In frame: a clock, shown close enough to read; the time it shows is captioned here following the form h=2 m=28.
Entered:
h=7 m=45
